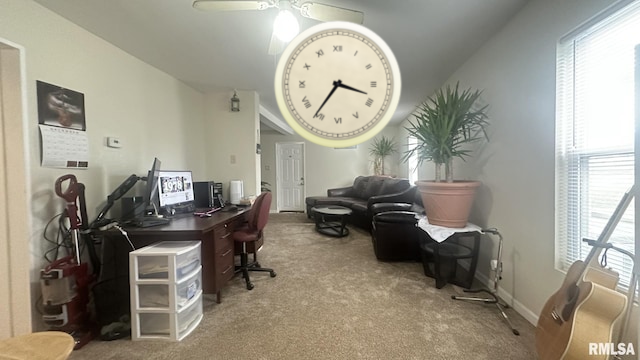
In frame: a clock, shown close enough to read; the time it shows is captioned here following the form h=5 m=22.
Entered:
h=3 m=36
